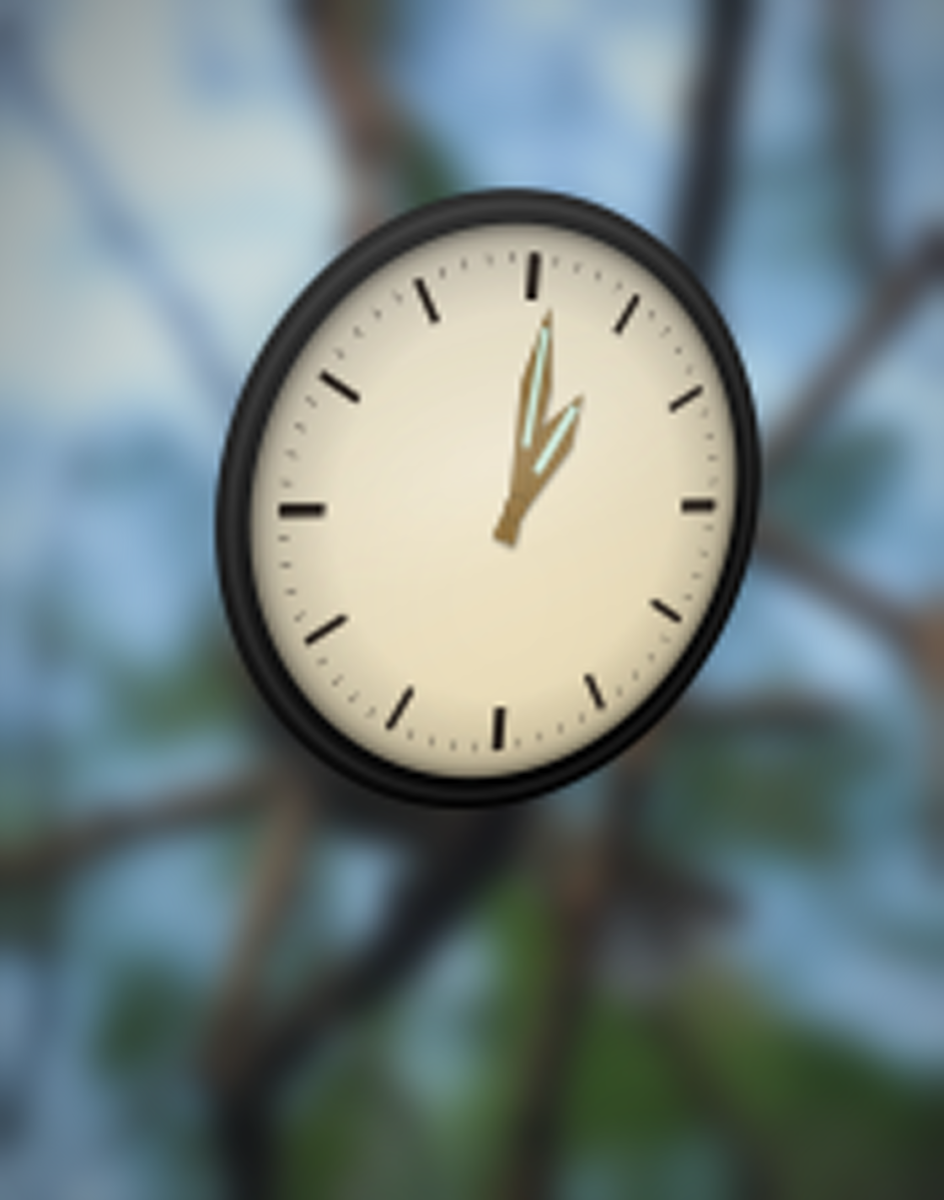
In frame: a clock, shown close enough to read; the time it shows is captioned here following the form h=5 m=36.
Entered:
h=1 m=1
